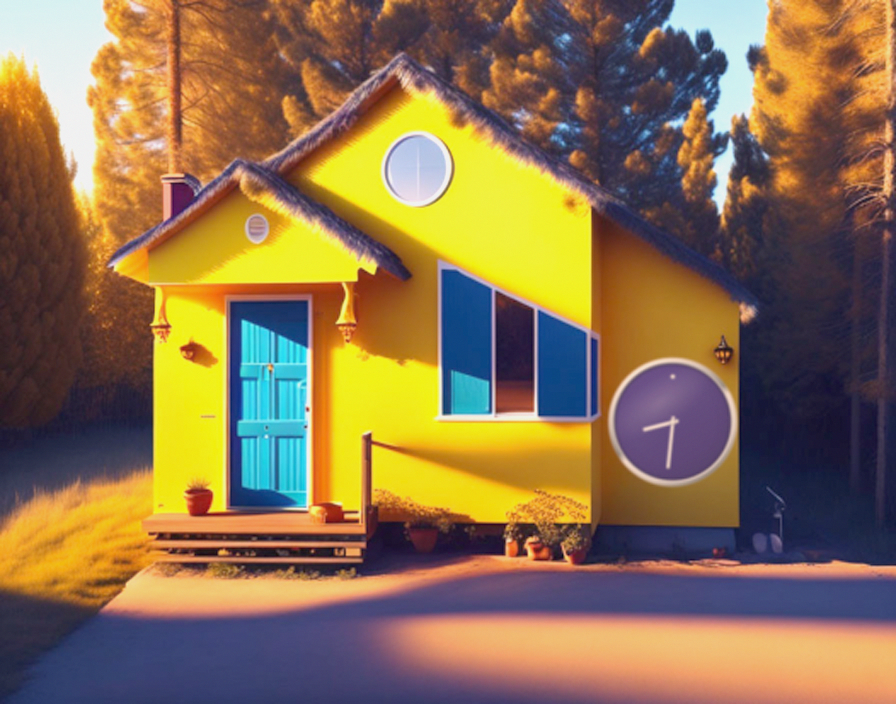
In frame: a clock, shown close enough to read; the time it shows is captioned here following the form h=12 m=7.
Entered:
h=8 m=31
